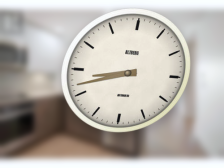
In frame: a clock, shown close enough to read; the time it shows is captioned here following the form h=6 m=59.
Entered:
h=8 m=42
